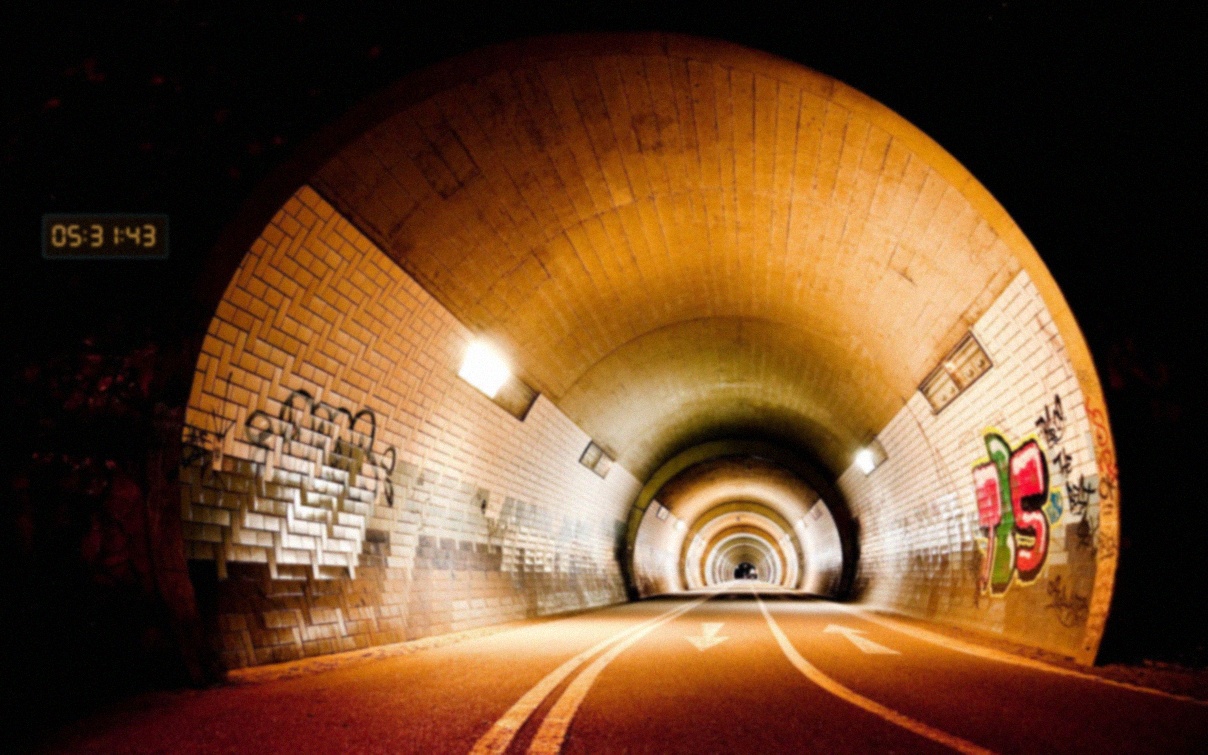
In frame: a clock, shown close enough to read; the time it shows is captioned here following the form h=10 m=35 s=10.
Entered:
h=5 m=31 s=43
